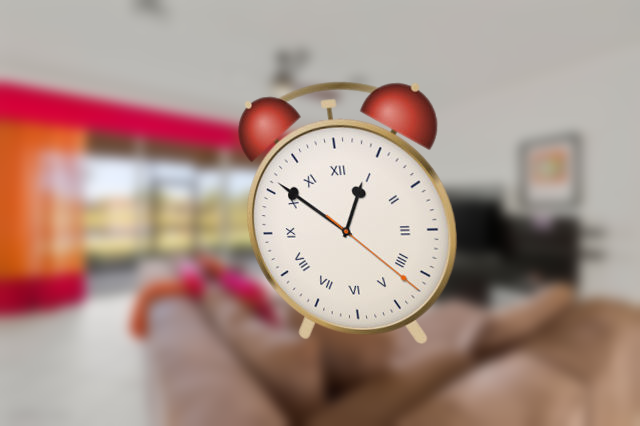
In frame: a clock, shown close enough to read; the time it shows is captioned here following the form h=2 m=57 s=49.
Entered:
h=12 m=51 s=22
